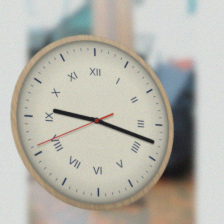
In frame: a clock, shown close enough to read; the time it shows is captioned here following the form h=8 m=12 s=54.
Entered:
h=9 m=17 s=41
